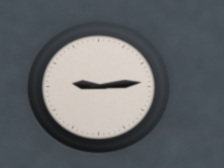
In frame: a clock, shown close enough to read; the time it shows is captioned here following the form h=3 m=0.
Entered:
h=9 m=14
